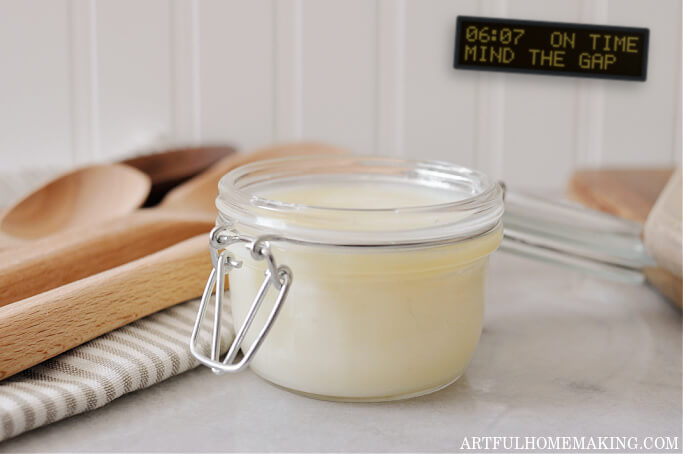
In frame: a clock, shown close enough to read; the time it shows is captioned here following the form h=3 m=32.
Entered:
h=6 m=7
